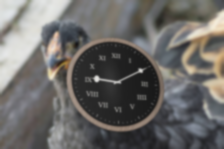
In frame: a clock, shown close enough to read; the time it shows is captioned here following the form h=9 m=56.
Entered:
h=9 m=10
